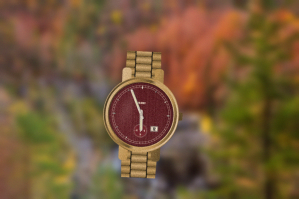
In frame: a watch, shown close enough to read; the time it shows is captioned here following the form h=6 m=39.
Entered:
h=5 m=56
